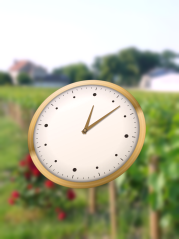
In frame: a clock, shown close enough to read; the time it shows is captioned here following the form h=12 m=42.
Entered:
h=12 m=7
